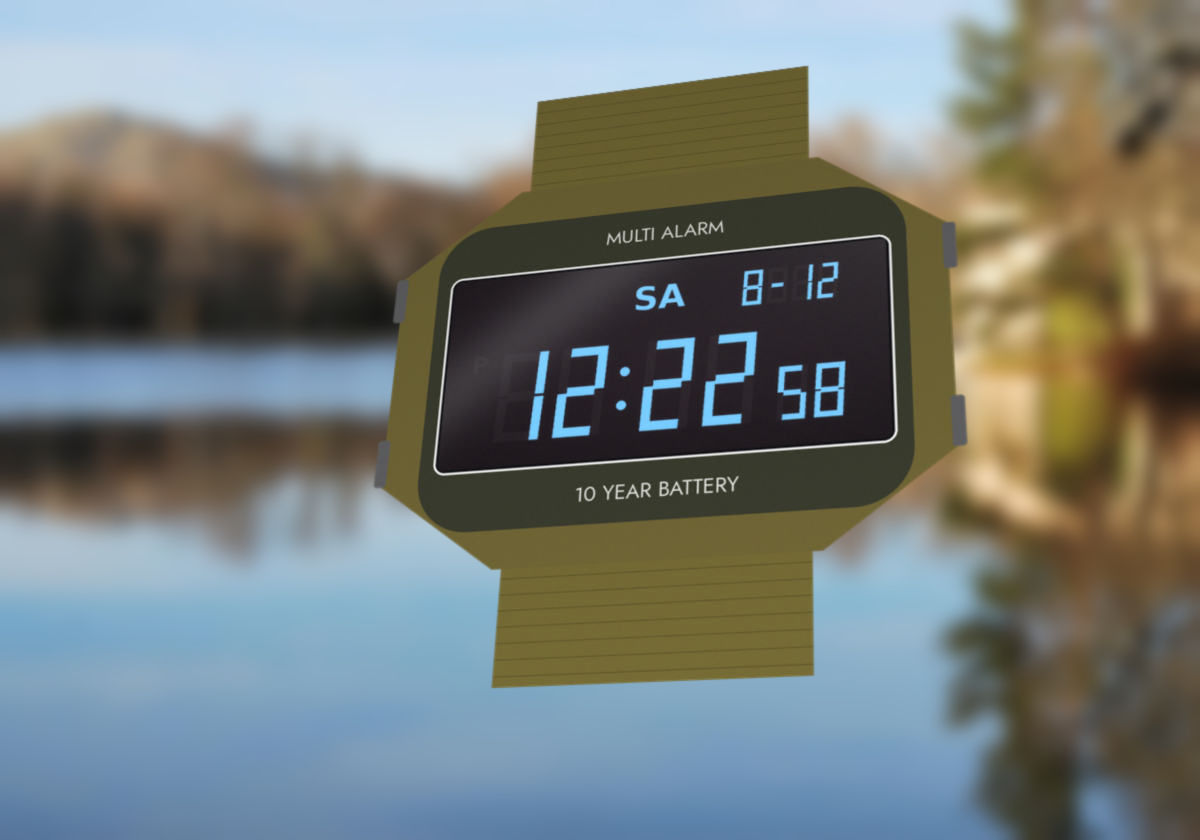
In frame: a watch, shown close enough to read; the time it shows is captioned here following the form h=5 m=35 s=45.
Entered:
h=12 m=22 s=58
